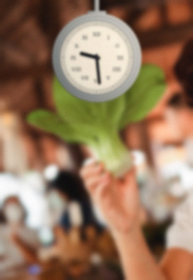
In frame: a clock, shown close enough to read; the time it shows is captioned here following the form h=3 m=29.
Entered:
h=9 m=29
